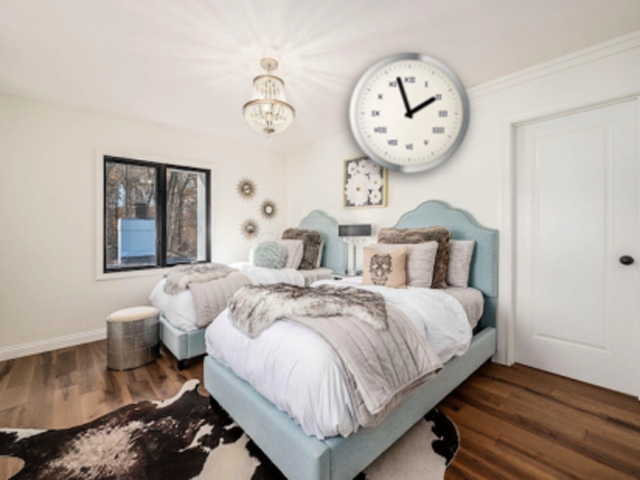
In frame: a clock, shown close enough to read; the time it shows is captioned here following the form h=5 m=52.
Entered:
h=1 m=57
